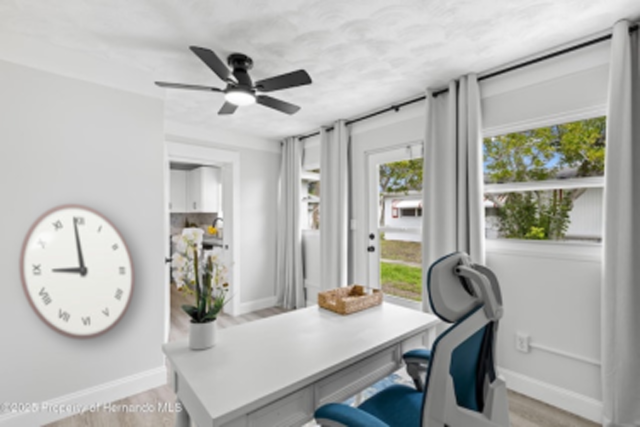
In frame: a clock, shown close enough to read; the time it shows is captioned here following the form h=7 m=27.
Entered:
h=8 m=59
